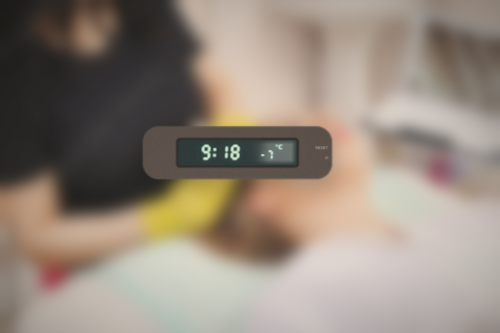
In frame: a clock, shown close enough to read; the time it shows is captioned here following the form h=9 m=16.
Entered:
h=9 m=18
